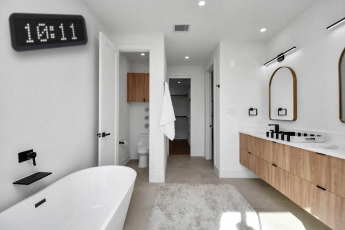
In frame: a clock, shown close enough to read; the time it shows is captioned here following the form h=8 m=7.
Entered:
h=10 m=11
